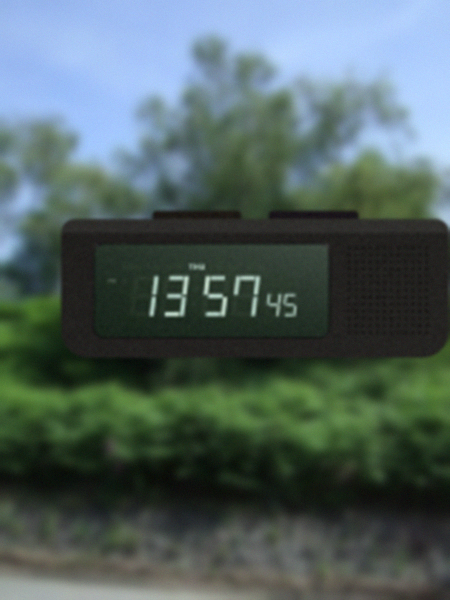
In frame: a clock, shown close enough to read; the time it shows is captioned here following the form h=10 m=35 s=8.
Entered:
h=13 m=57 s=45
